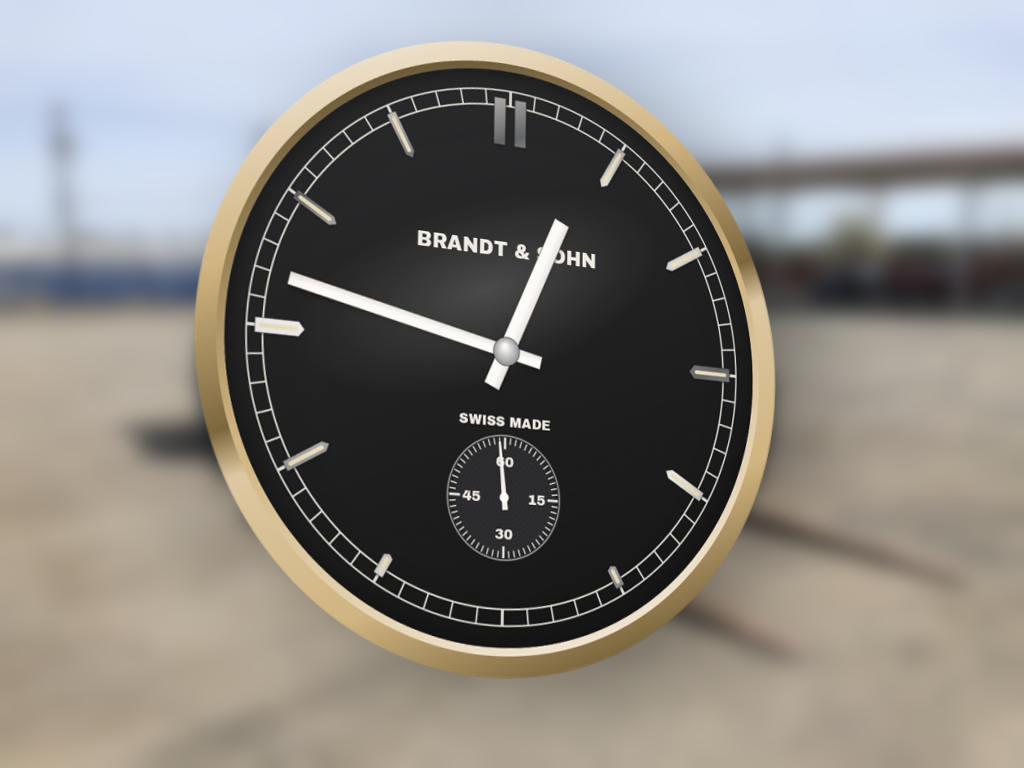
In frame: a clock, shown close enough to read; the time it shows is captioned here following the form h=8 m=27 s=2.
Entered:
h=12 m=46 s=59
